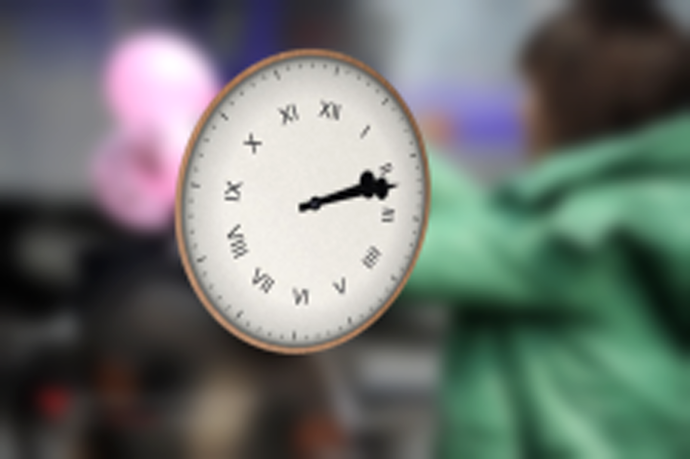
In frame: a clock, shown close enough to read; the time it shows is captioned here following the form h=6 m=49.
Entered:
h=2 m=12
